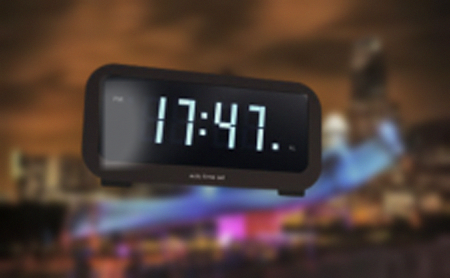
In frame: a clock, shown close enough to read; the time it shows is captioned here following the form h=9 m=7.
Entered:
h=17 m=47
